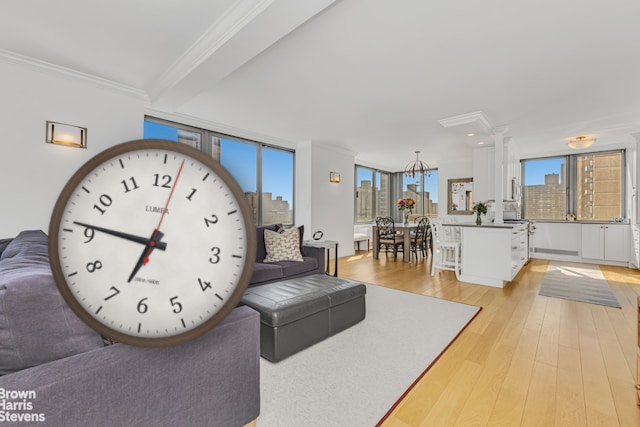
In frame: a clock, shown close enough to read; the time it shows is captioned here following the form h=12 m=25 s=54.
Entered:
h=6 m=46 s=2
